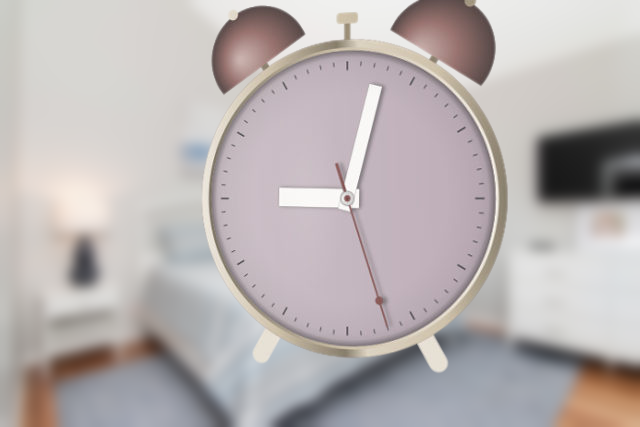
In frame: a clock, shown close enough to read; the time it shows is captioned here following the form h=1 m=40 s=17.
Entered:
h=9 m=2 s=27
